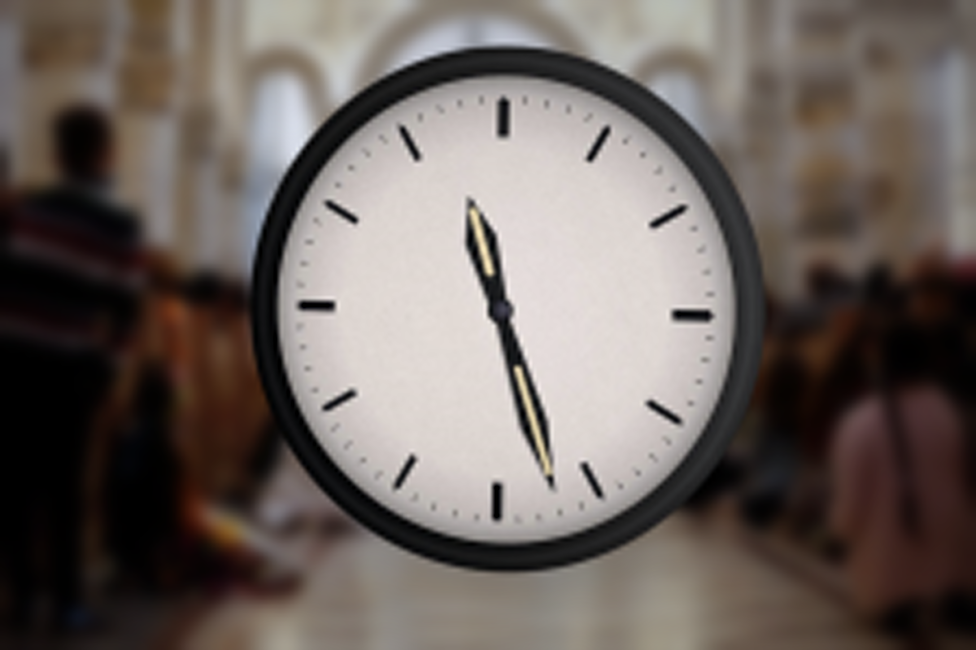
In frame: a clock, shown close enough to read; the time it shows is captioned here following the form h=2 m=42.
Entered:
h=11 m=27
